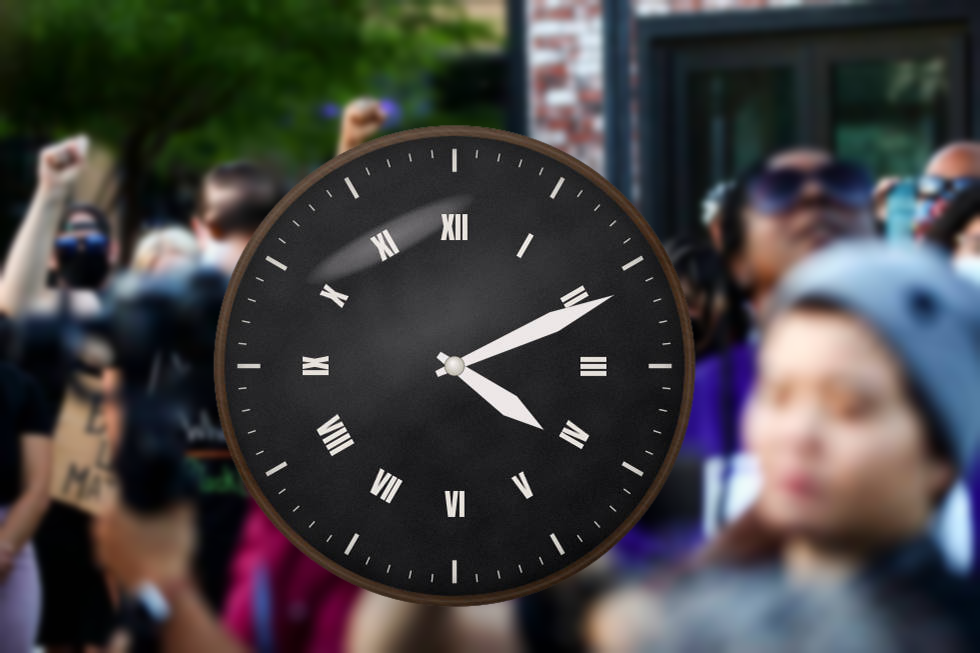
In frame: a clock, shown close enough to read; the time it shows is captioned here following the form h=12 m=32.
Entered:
h=4 m=11
